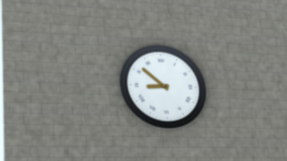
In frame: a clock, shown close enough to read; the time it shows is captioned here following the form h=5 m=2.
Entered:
h=8 m=52
